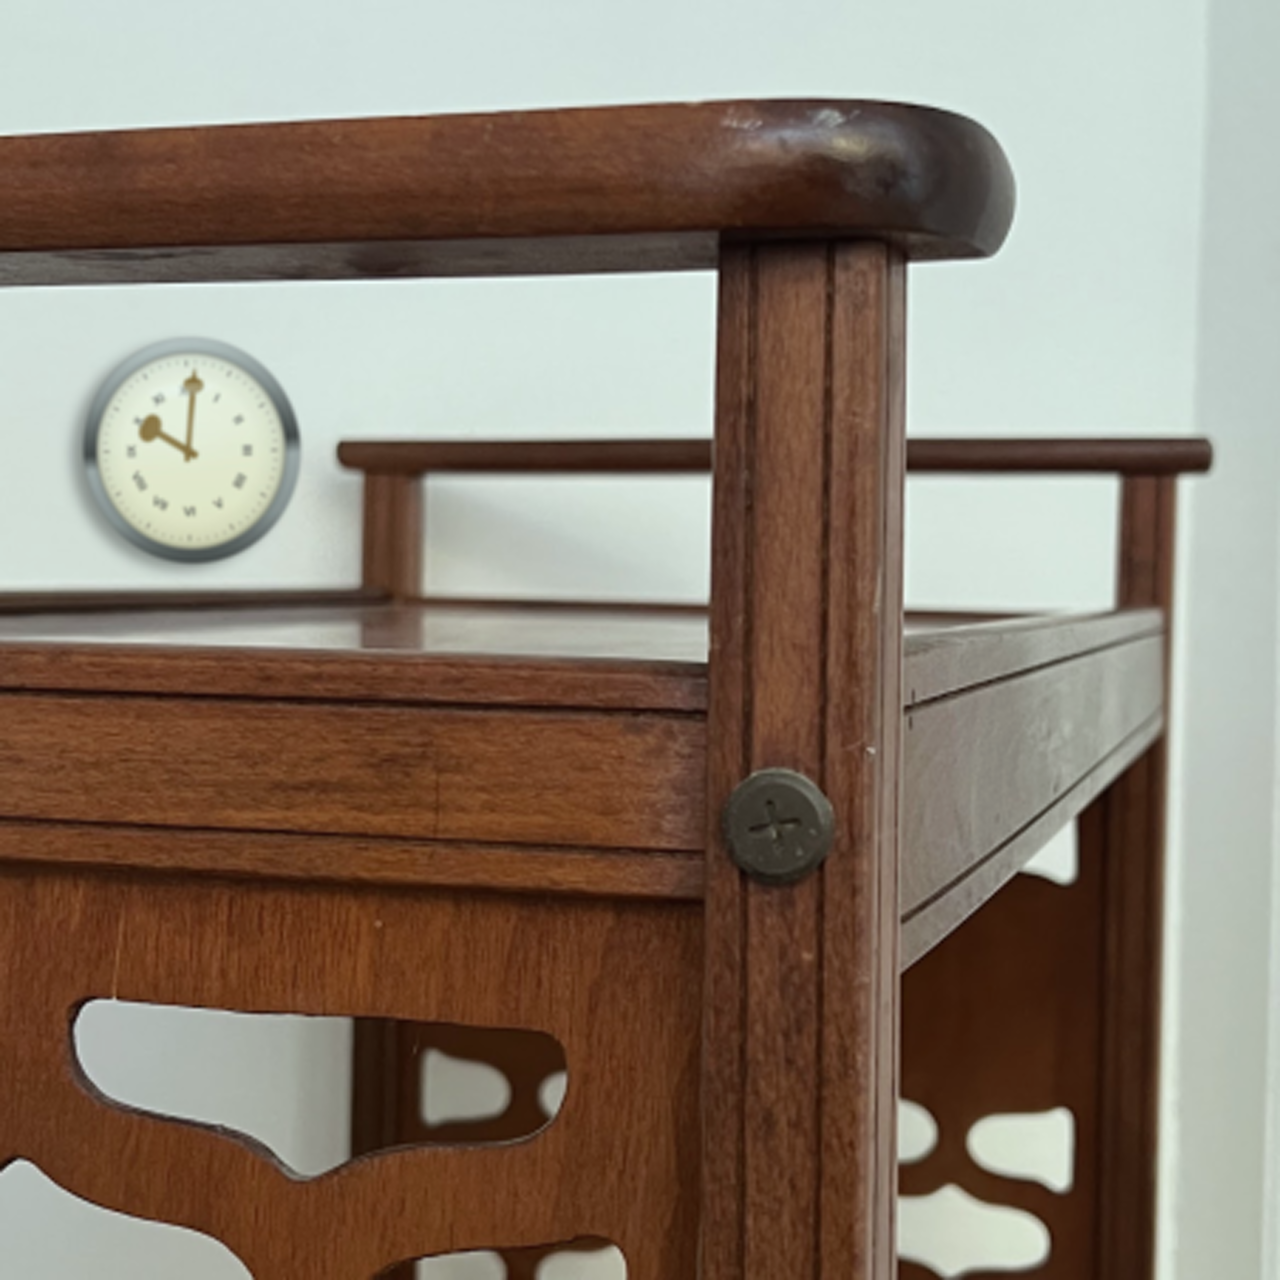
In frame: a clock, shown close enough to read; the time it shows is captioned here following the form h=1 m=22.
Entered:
h=10 m=1
